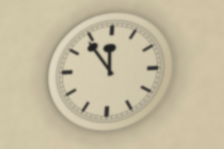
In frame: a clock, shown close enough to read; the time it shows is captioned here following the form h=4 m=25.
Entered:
h=11 m=54
